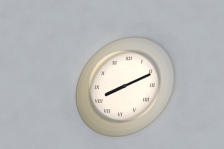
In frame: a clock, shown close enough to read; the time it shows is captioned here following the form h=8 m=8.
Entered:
h=8 m=11
